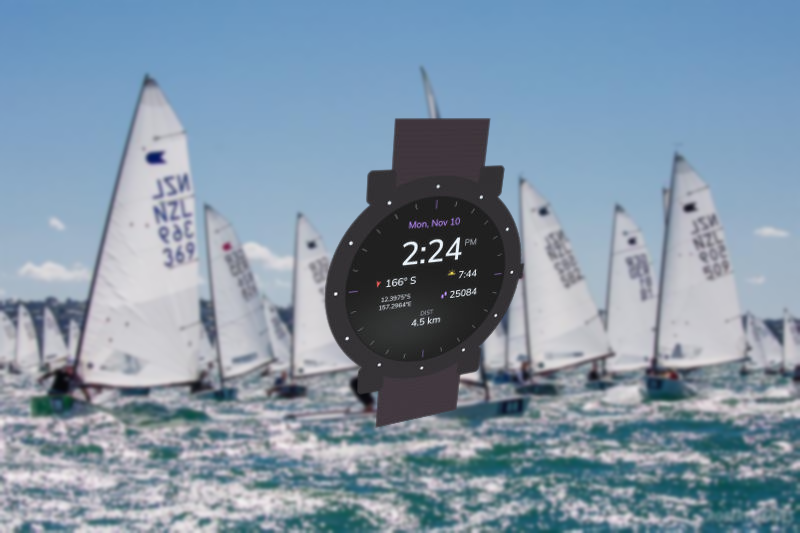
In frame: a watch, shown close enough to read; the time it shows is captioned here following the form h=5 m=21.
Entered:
h=2 m=24
